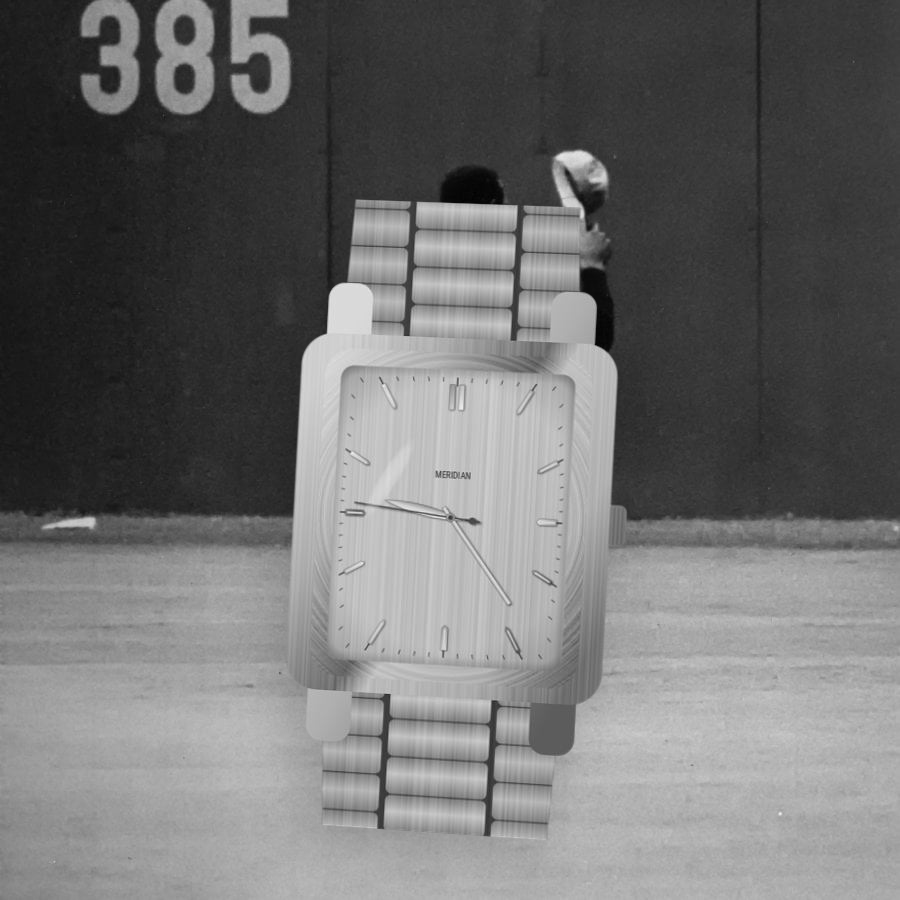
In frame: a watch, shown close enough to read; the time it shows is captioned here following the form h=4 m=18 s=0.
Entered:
h=9 m=23 s=46
